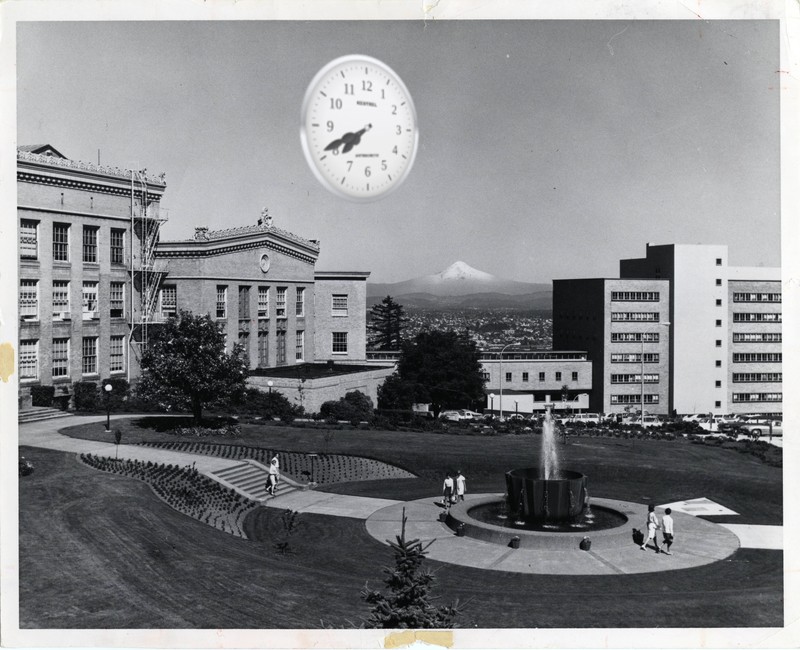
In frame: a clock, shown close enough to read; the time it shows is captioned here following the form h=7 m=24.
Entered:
h=7 m=41
